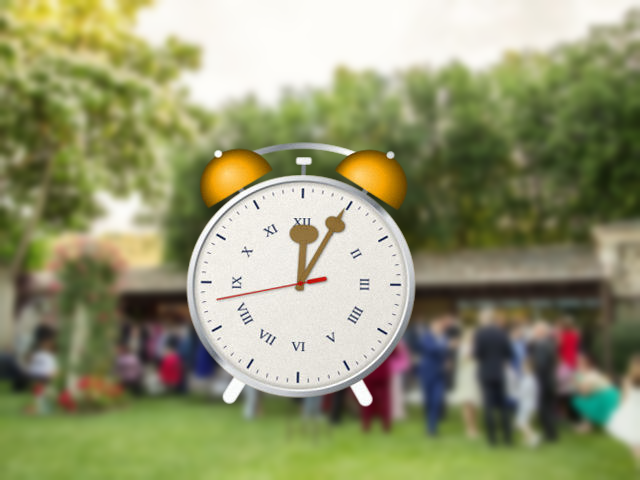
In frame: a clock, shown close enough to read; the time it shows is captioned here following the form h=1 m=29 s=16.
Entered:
h=12 m=4 s=43
